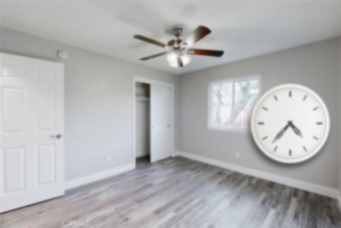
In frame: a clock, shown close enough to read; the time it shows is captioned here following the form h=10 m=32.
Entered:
h=4 m=37
